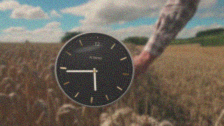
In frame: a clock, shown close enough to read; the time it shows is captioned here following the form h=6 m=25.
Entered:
h=5 m=44
